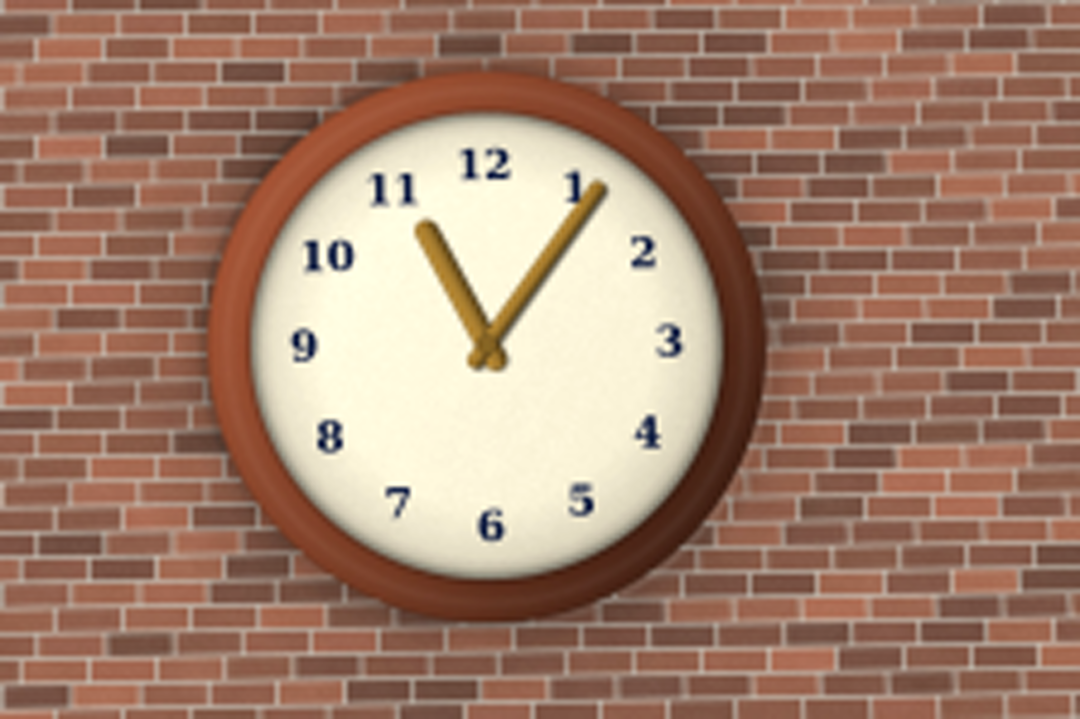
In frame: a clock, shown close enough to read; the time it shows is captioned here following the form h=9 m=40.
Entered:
h=11 m=6
